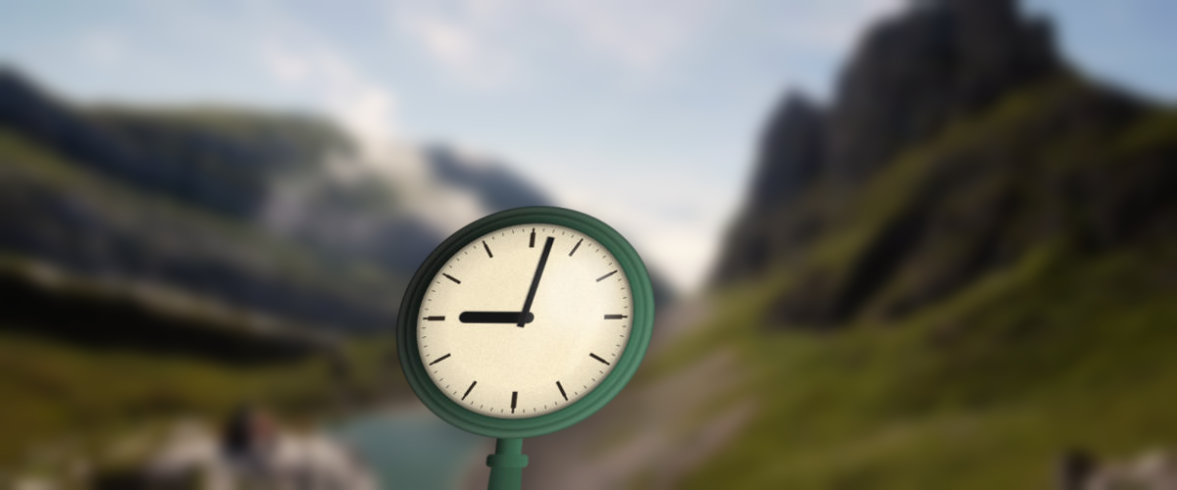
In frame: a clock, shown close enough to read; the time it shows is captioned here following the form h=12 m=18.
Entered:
h=9 m=2
